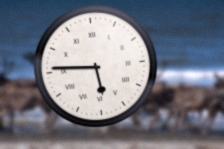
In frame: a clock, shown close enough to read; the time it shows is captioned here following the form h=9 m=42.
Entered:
h=5 m=46
